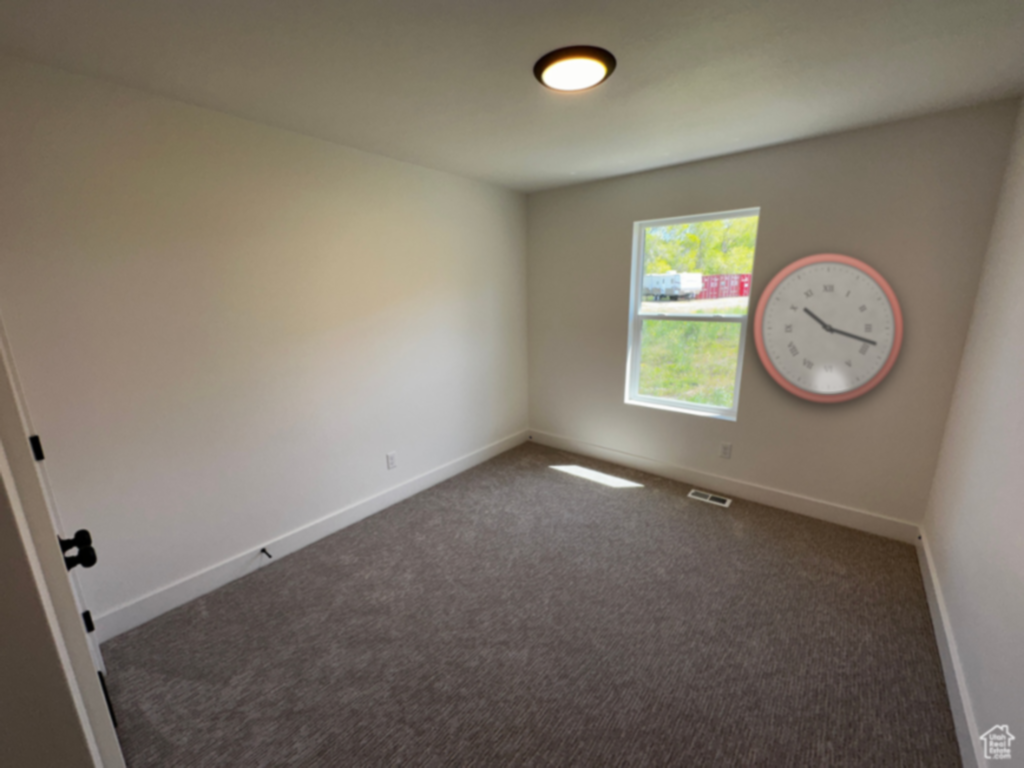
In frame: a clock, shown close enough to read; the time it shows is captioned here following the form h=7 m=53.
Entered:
h=10 m=18
